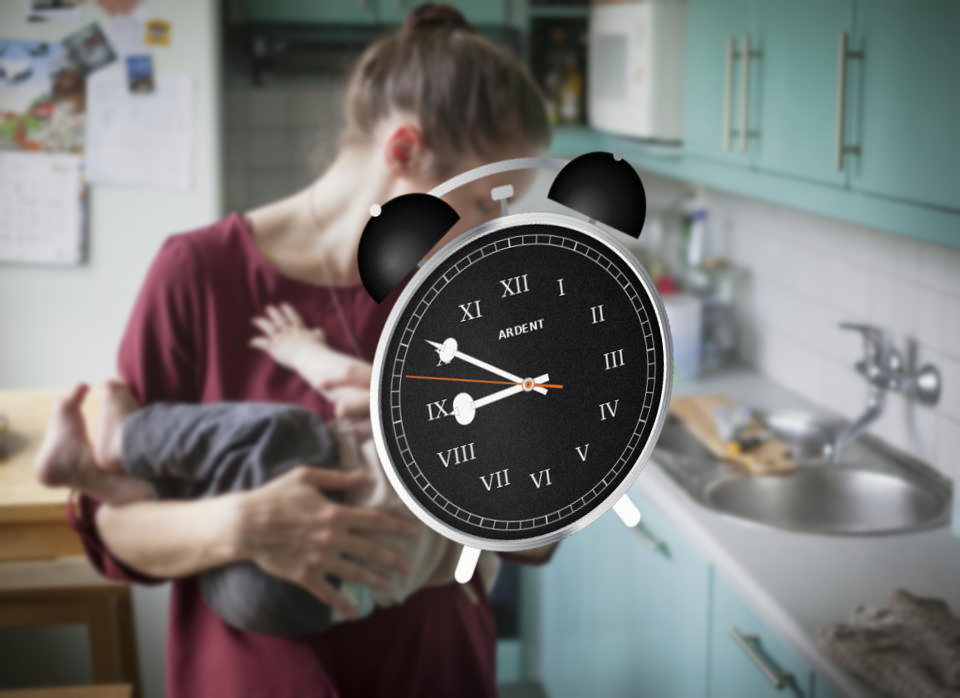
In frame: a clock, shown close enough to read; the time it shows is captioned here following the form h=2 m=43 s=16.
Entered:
h=8 m=50 s=48
